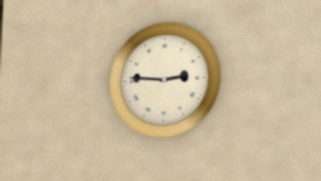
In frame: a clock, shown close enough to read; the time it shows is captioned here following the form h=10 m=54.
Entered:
h=2 m=46
